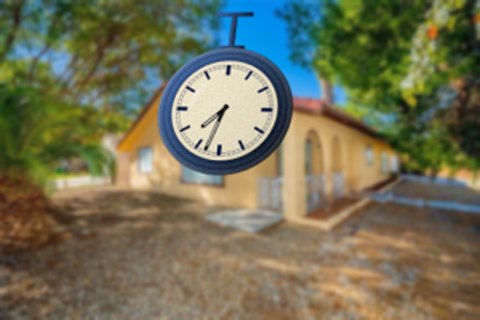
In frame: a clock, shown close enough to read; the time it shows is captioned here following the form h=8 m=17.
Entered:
h=7 m=33
